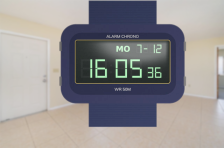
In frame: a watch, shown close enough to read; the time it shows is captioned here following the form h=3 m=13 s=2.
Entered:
h=16 m=5 s=36
